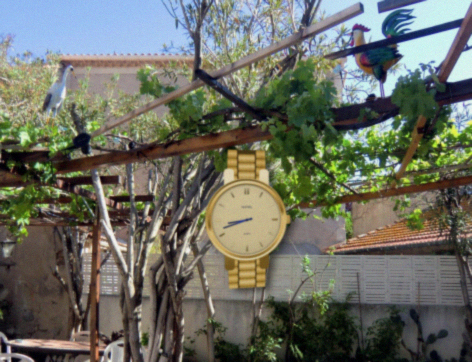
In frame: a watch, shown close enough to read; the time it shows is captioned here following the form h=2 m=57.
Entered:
h=8 m=42
